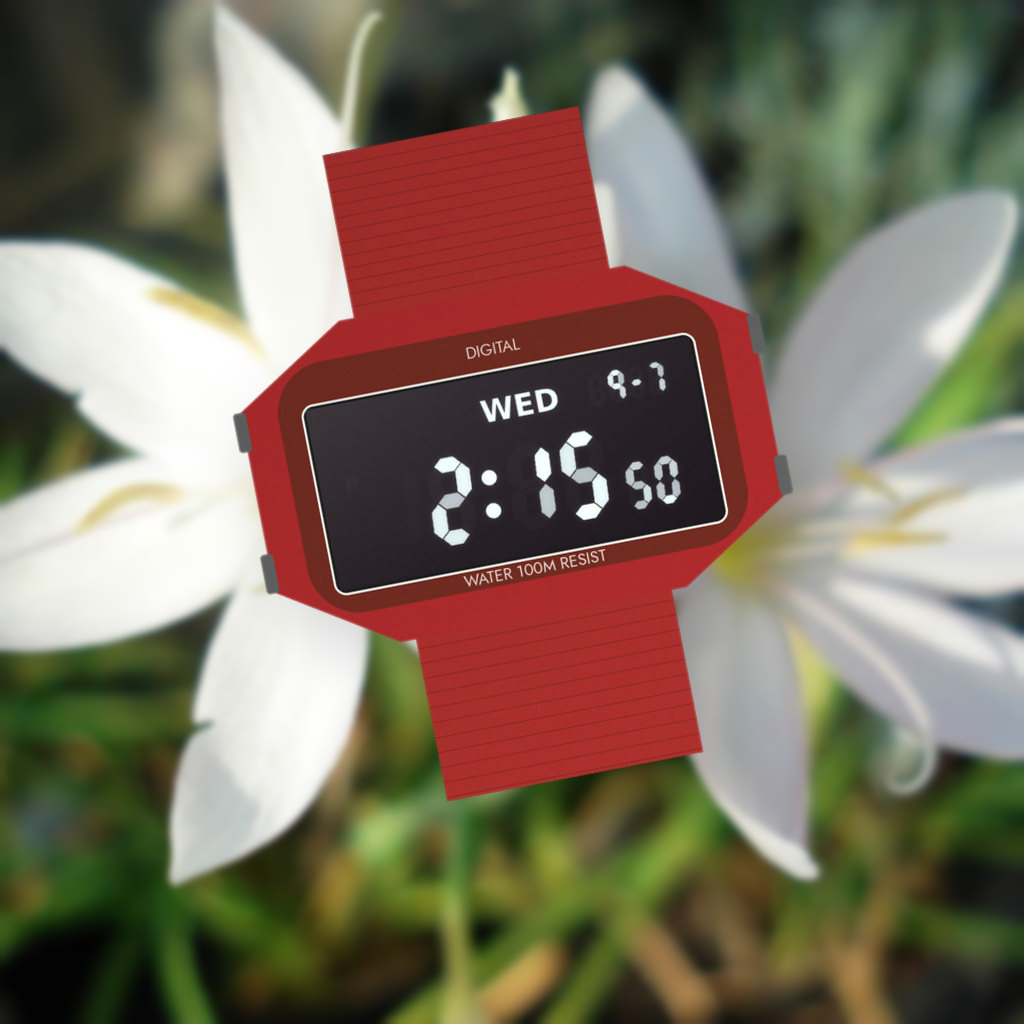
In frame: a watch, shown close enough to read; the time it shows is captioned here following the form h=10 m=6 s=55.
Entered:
h=2 m=15 s=50
